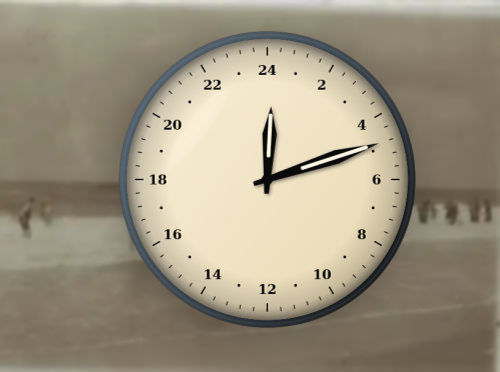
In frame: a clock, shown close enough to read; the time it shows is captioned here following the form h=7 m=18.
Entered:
h=0 m=12
